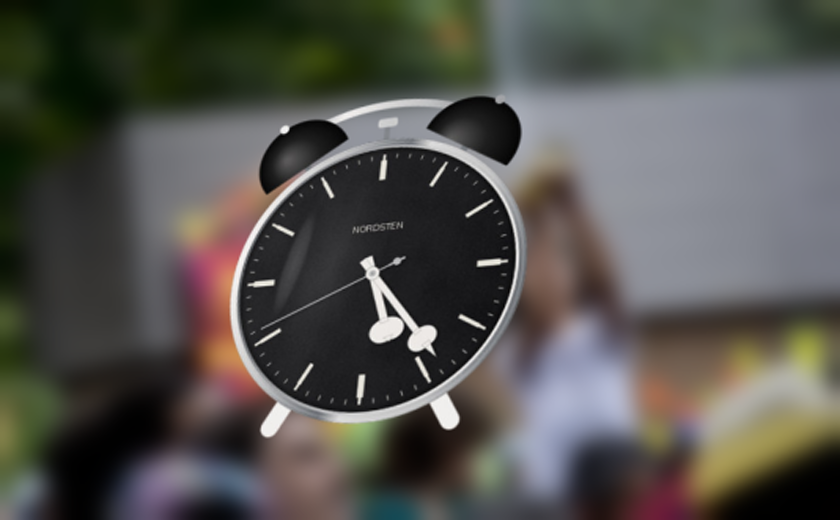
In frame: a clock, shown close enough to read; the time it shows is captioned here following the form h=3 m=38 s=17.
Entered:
h=5 m=23 s=41
